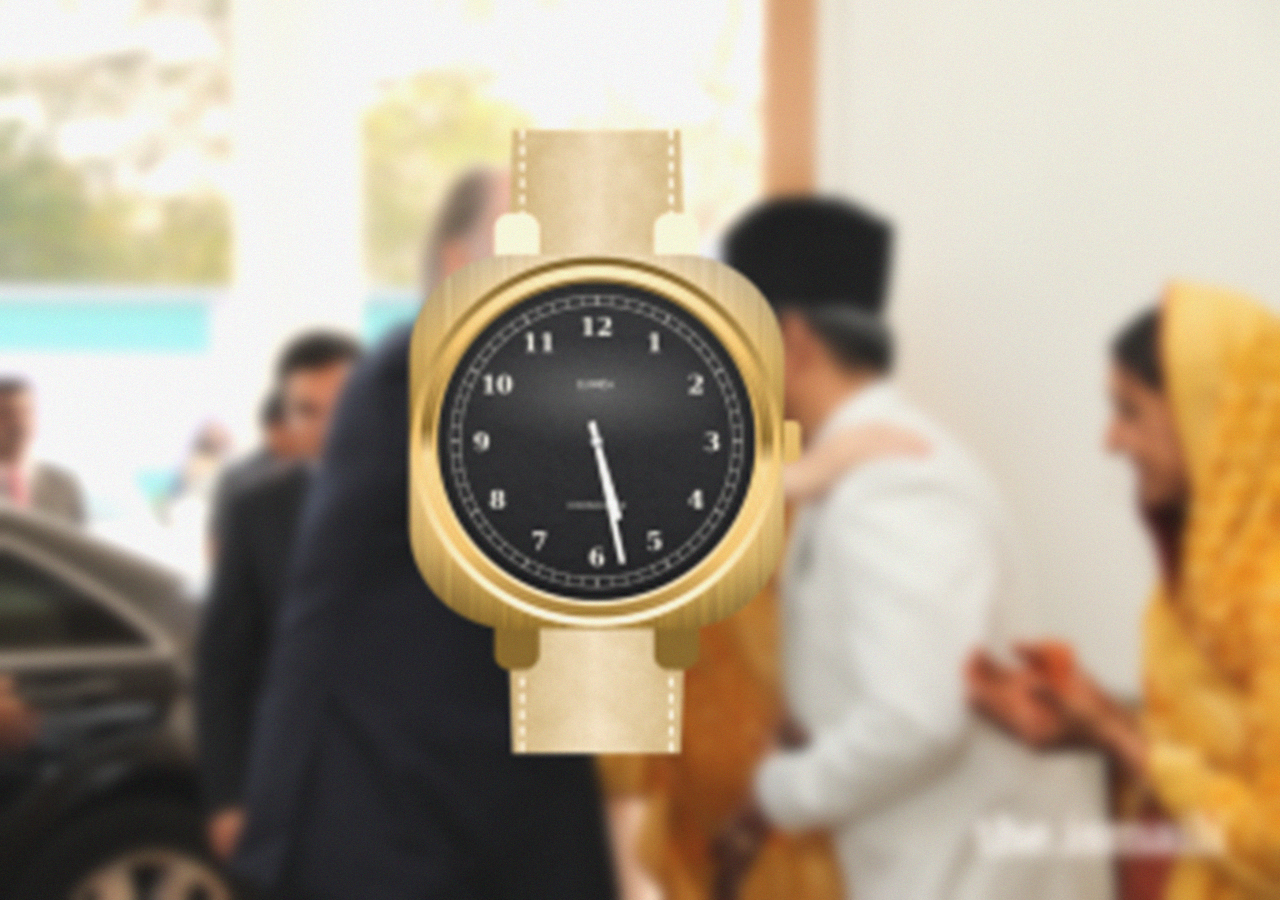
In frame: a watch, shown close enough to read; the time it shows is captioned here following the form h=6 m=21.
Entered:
h=5 m=28
